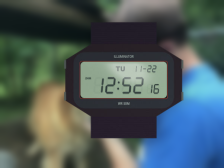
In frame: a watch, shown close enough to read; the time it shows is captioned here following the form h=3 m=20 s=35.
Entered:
h=12 m=52 s=16
